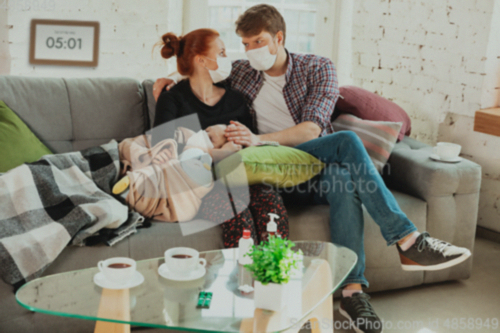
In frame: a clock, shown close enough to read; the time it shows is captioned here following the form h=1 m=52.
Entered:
h=5 m=1
